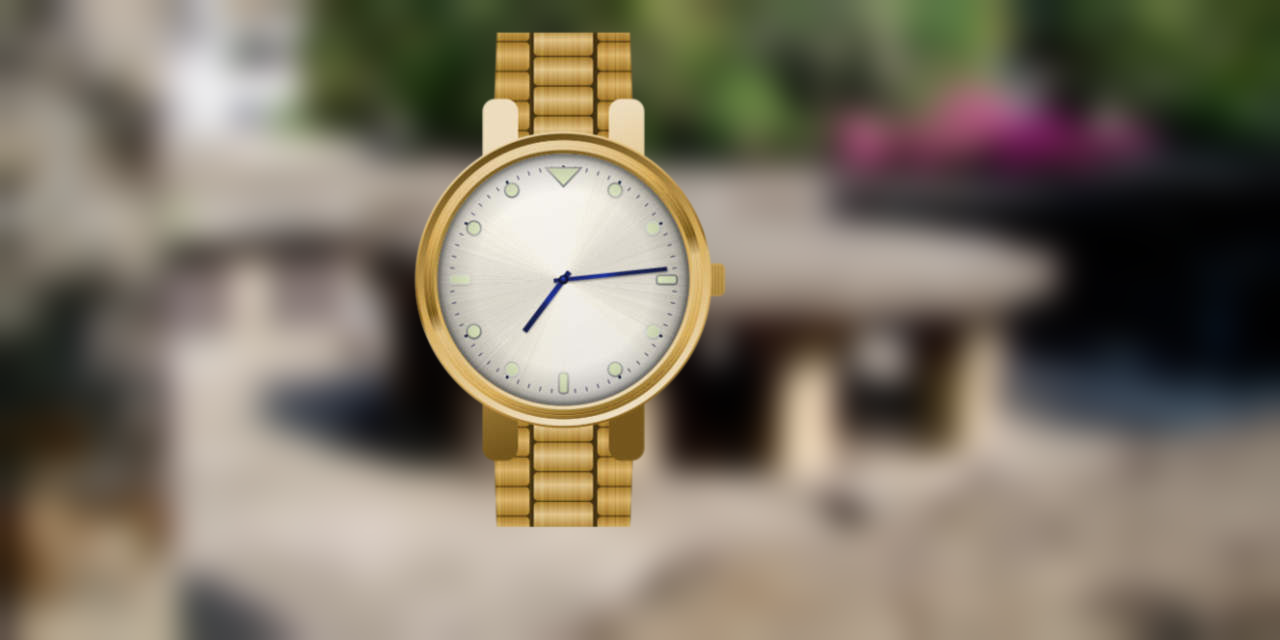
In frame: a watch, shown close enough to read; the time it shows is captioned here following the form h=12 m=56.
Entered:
h=7 m=14
